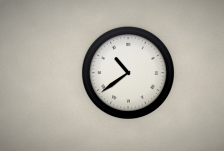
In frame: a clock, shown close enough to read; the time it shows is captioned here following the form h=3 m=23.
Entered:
h=10 m=39
